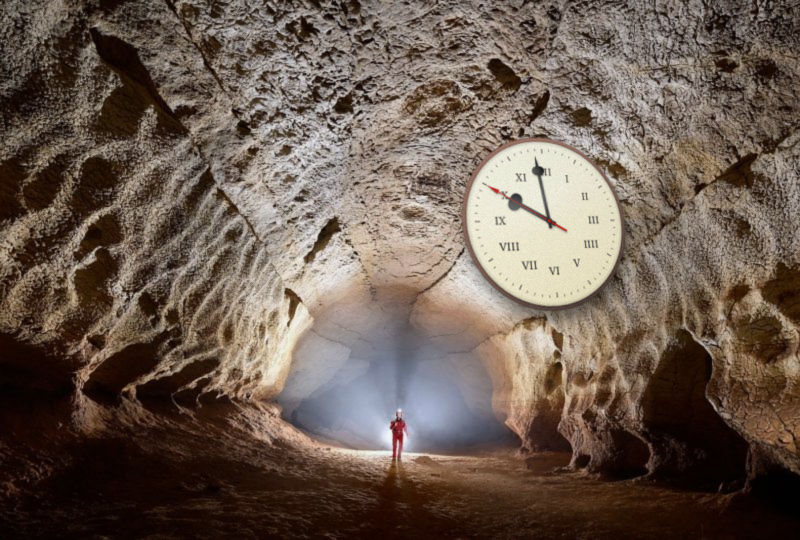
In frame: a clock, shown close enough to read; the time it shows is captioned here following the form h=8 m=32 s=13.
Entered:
h=9 m=58 s=50
